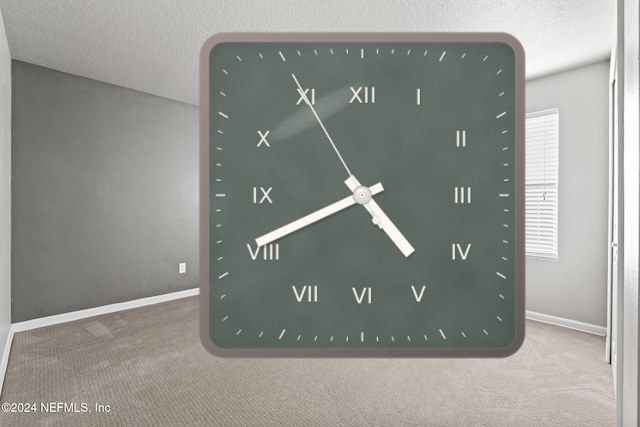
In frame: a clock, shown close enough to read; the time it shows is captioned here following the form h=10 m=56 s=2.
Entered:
h=4 m=40 s=55
